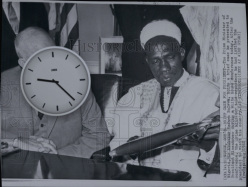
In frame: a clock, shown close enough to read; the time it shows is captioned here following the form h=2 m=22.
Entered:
h=9 m=23
